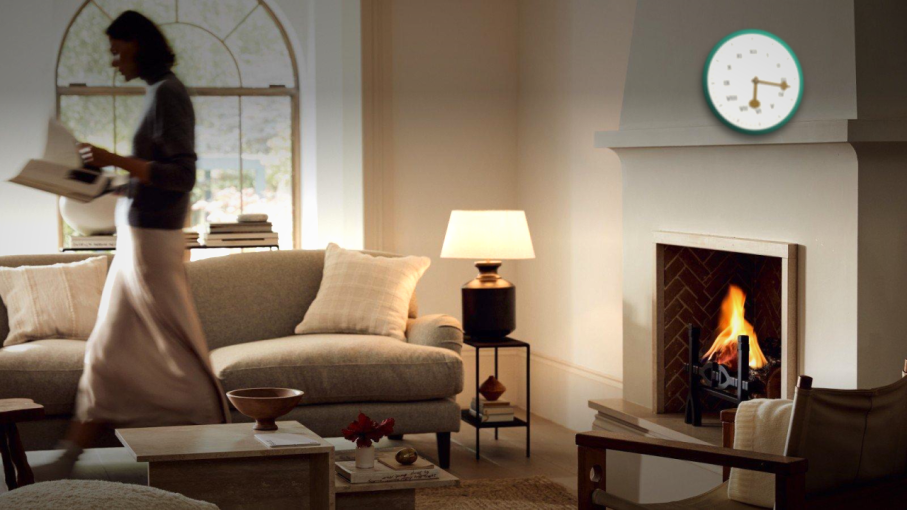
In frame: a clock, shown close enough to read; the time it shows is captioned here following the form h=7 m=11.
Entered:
h=6 m=17
